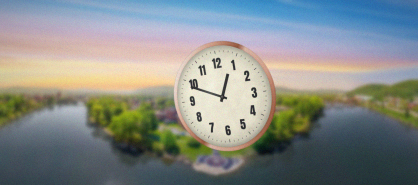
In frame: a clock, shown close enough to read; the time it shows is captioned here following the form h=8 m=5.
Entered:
h=12 m=49
